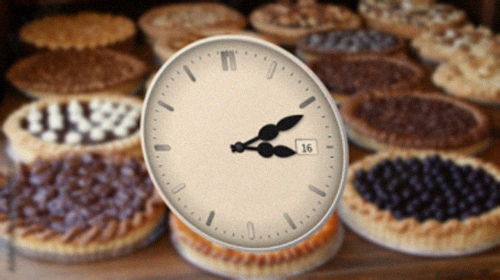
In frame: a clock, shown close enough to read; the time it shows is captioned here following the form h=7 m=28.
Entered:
h=3 m=11
